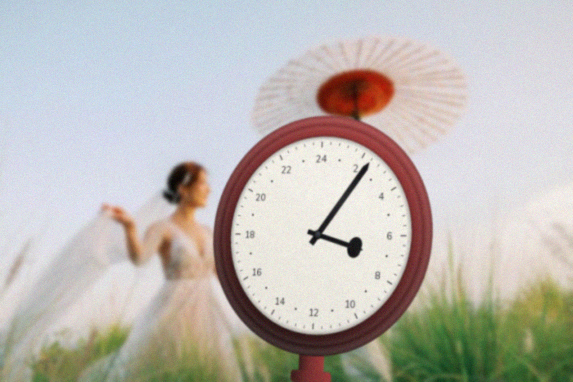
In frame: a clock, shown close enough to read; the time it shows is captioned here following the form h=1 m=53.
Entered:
h=7 m=6
